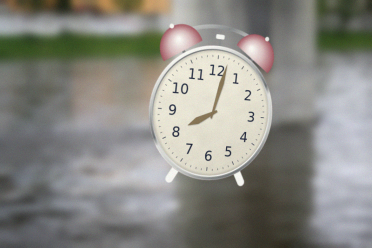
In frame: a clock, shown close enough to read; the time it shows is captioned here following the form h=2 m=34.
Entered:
h=8 m=2
